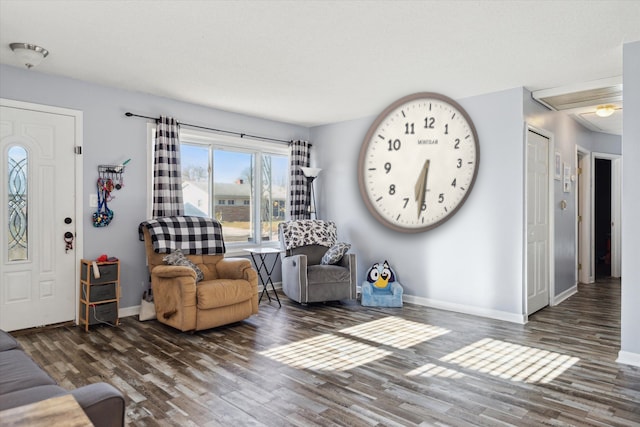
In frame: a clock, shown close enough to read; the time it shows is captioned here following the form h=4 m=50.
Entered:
h=6 m=31
